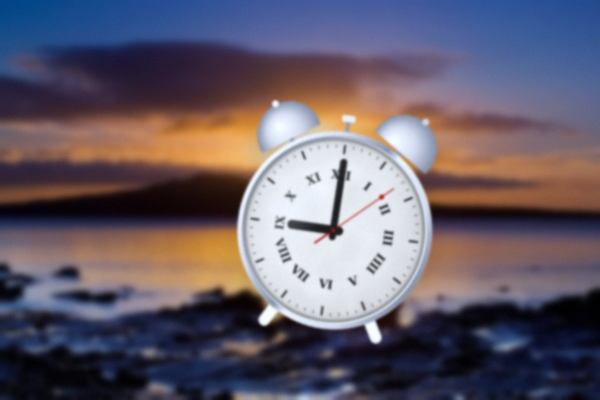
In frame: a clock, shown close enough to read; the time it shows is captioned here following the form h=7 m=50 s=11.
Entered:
h=9 m=0 s=8
